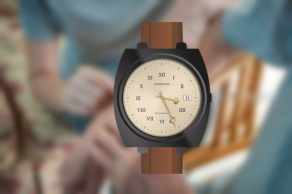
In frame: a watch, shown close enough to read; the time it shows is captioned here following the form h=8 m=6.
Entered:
h=3 m=26
